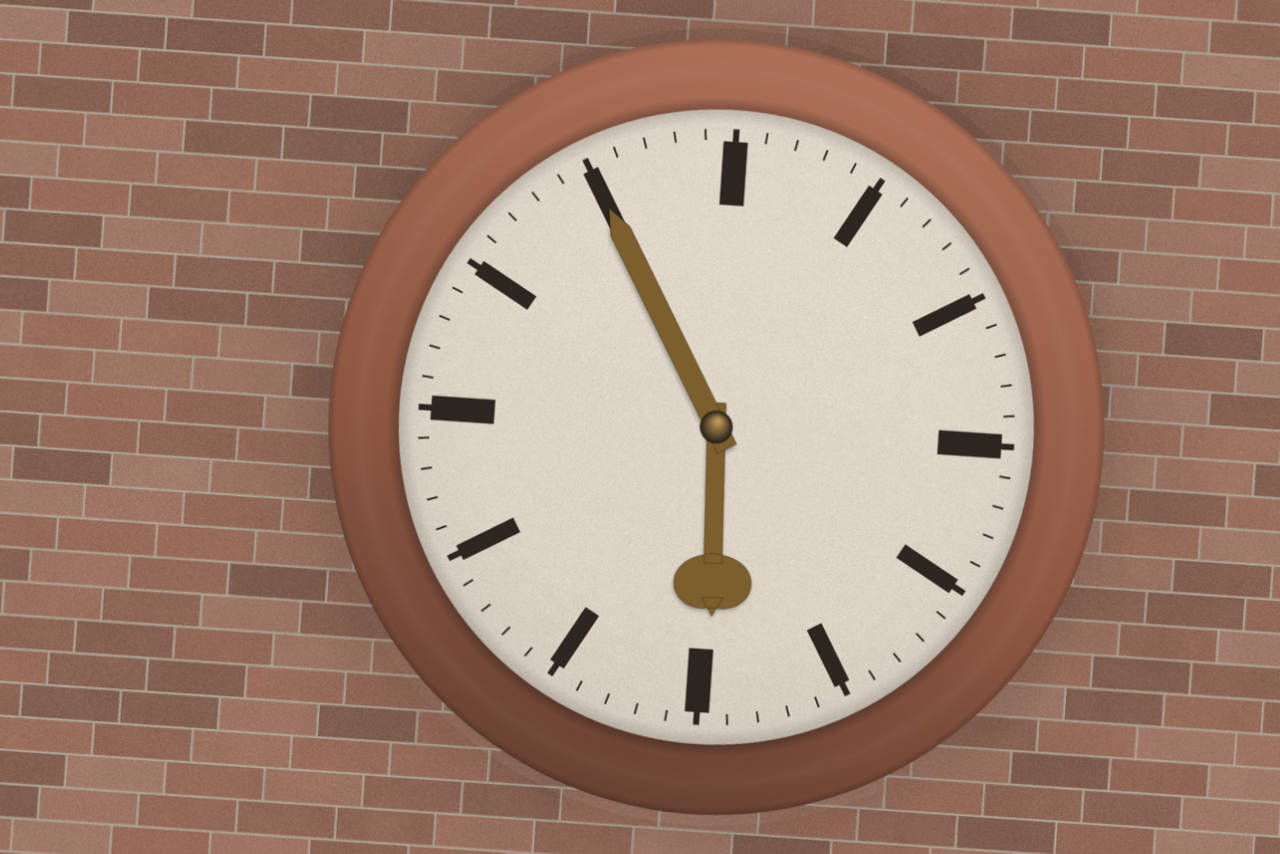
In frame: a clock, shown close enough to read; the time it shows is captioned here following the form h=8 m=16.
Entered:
h=5 m=55
